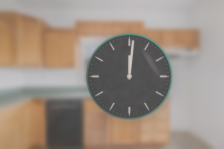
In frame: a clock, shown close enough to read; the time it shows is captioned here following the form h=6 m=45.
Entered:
h=12 m=1
